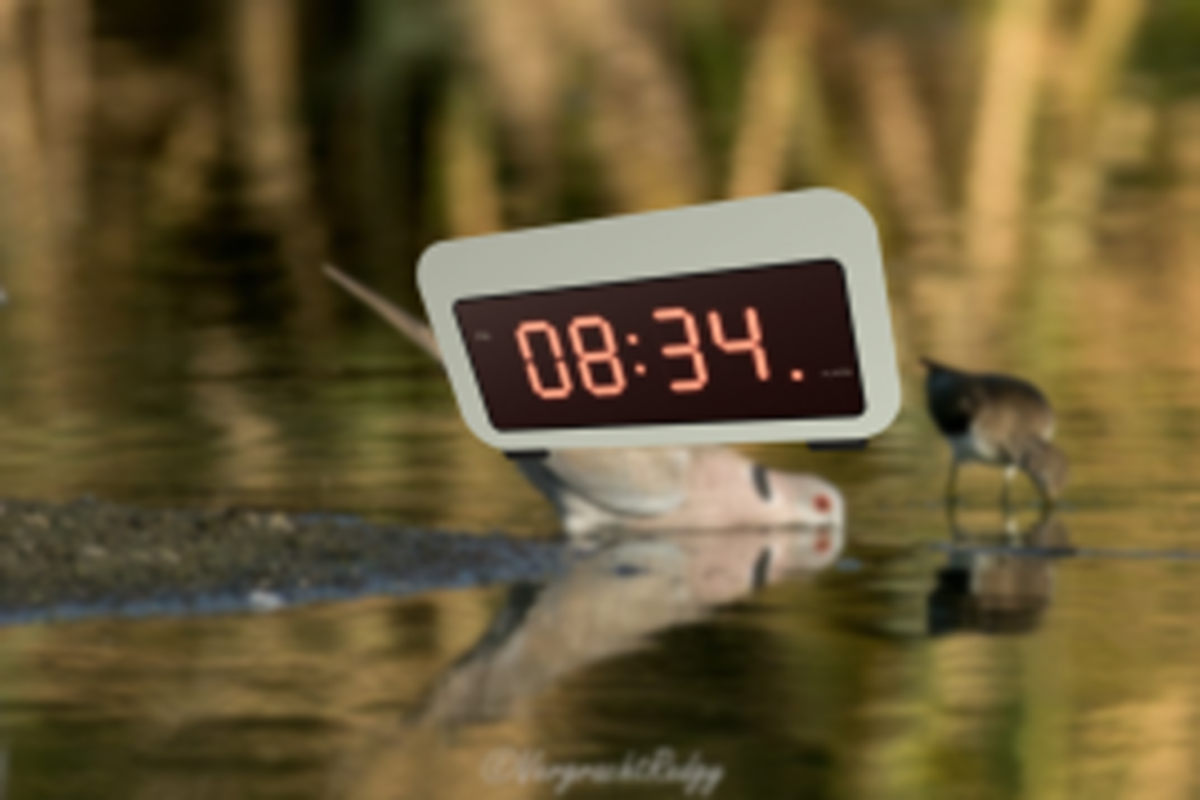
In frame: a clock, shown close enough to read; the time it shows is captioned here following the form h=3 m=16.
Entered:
h=8 m=34
